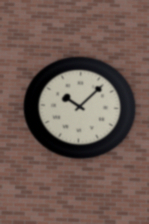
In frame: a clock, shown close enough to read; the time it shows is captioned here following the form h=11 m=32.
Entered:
h=10 m=7
